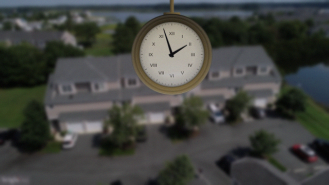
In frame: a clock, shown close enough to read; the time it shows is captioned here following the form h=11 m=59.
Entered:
h=1 m=57
